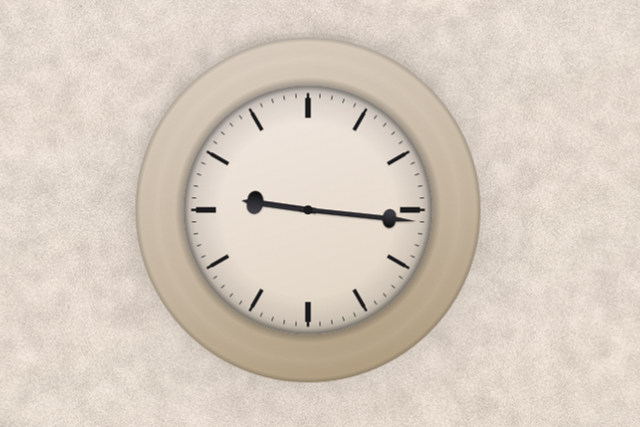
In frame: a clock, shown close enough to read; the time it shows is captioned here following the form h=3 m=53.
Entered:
h=9 m=16
